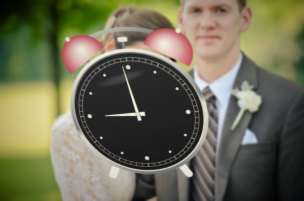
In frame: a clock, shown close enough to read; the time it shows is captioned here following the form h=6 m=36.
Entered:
h=8 m=59
